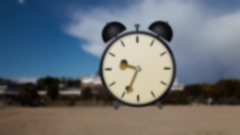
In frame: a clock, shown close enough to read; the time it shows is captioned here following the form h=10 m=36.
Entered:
h=9 m=34
